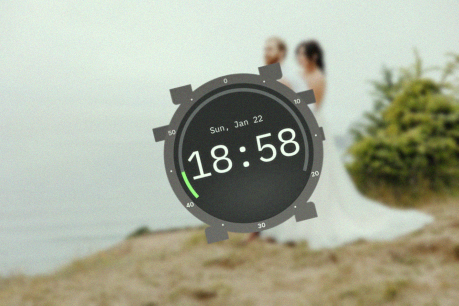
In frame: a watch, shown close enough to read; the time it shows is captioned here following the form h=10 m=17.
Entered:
h=18 m=58
